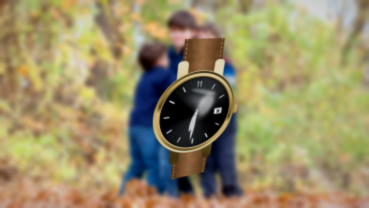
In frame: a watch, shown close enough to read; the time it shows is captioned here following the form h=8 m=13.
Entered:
h=6 m=31
